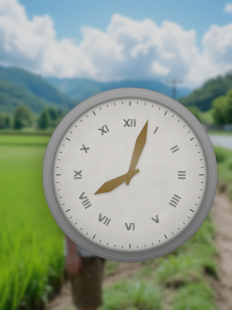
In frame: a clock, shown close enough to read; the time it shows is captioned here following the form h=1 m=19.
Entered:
h=8 m=3
